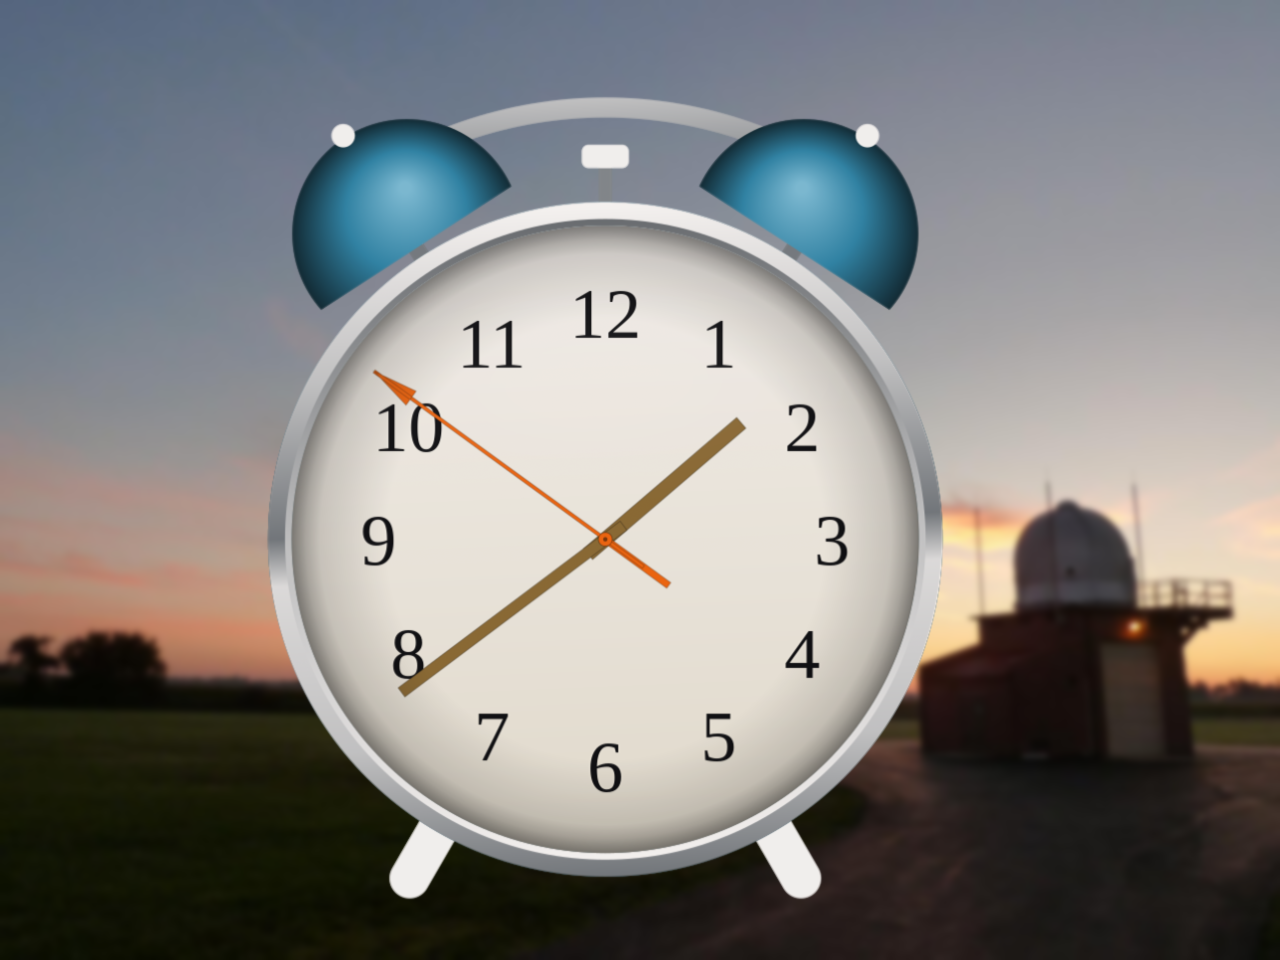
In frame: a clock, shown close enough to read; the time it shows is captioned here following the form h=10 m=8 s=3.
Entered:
h=1 m=38 s=51
